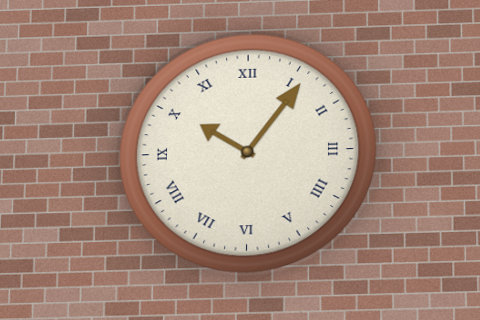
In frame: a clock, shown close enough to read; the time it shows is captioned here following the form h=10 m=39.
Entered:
h=10 m=6
